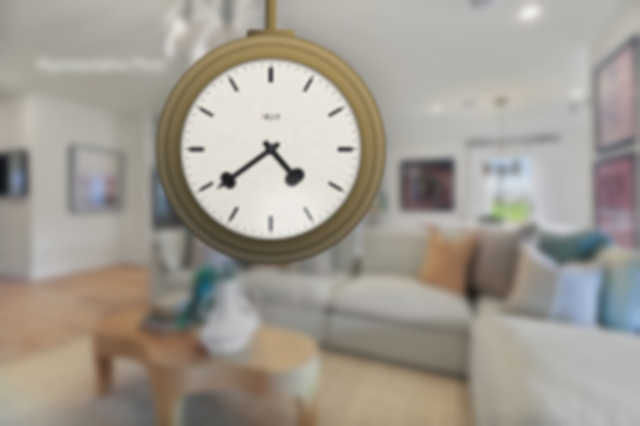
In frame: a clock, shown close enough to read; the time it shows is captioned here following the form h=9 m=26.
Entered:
h=4 m=39
